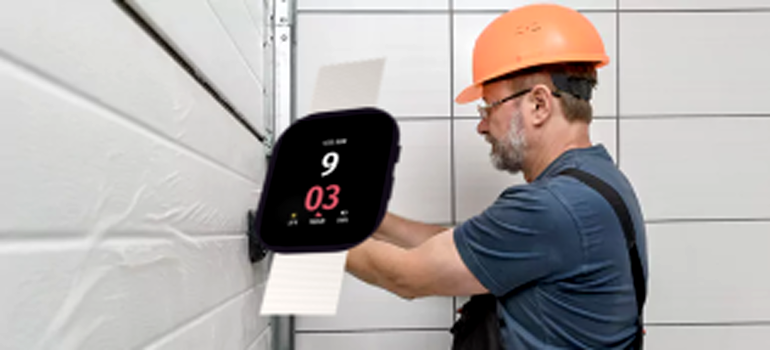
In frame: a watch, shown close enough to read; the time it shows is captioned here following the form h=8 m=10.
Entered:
h=9 m=3
